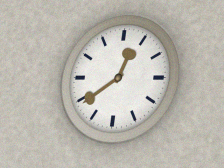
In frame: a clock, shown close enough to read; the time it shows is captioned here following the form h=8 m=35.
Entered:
h=12 m=39
